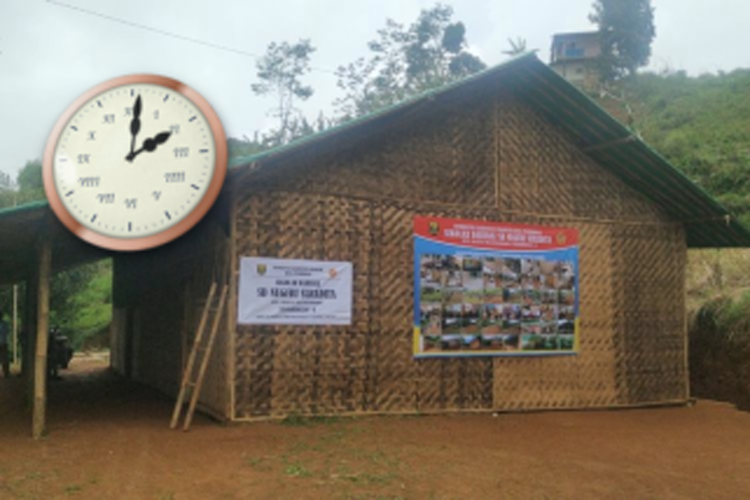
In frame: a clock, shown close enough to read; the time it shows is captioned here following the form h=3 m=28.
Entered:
h=2 m=1
